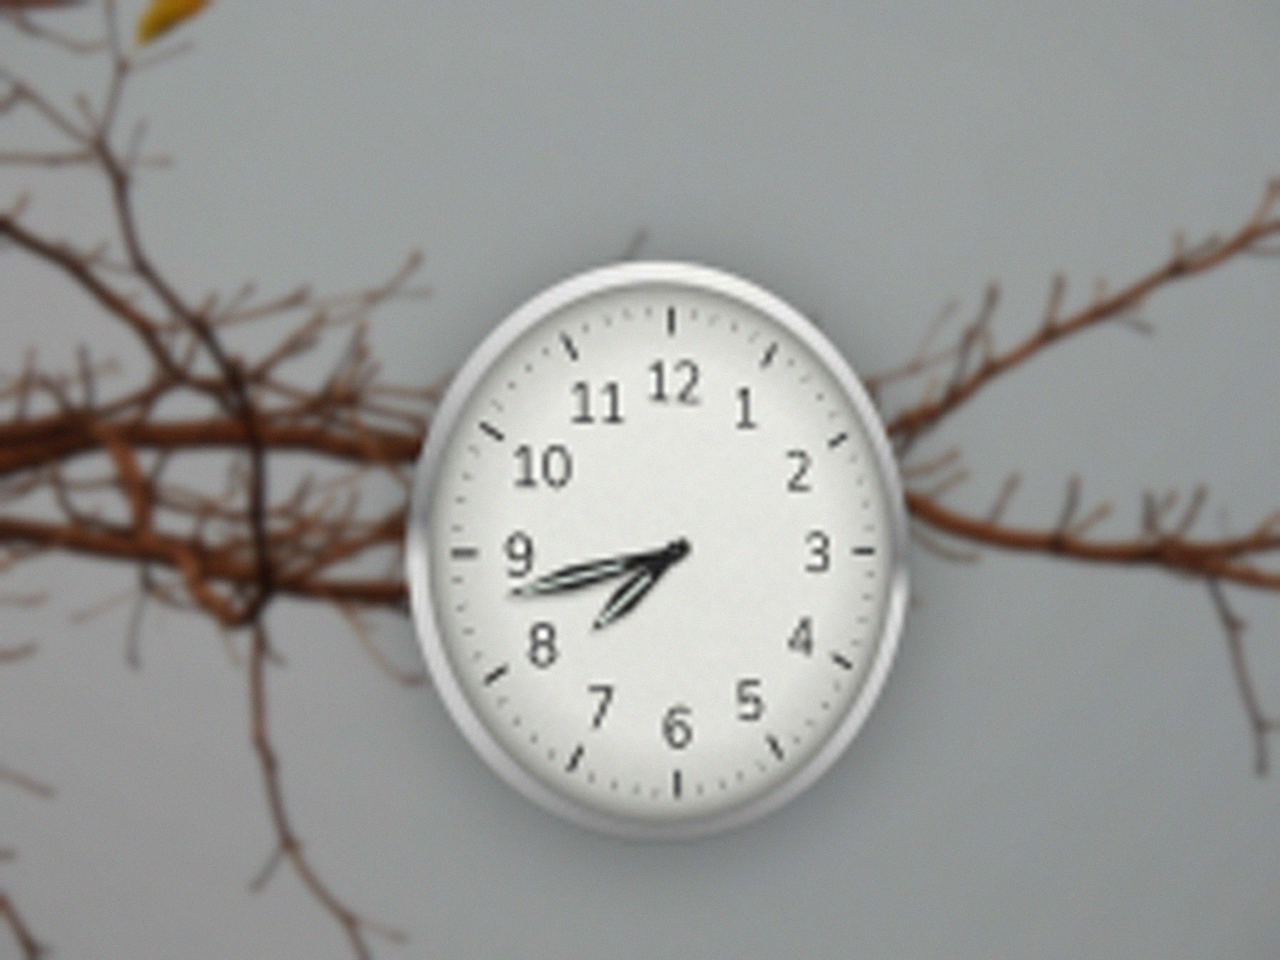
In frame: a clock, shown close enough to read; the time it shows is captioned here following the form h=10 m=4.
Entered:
h=7 m=43
